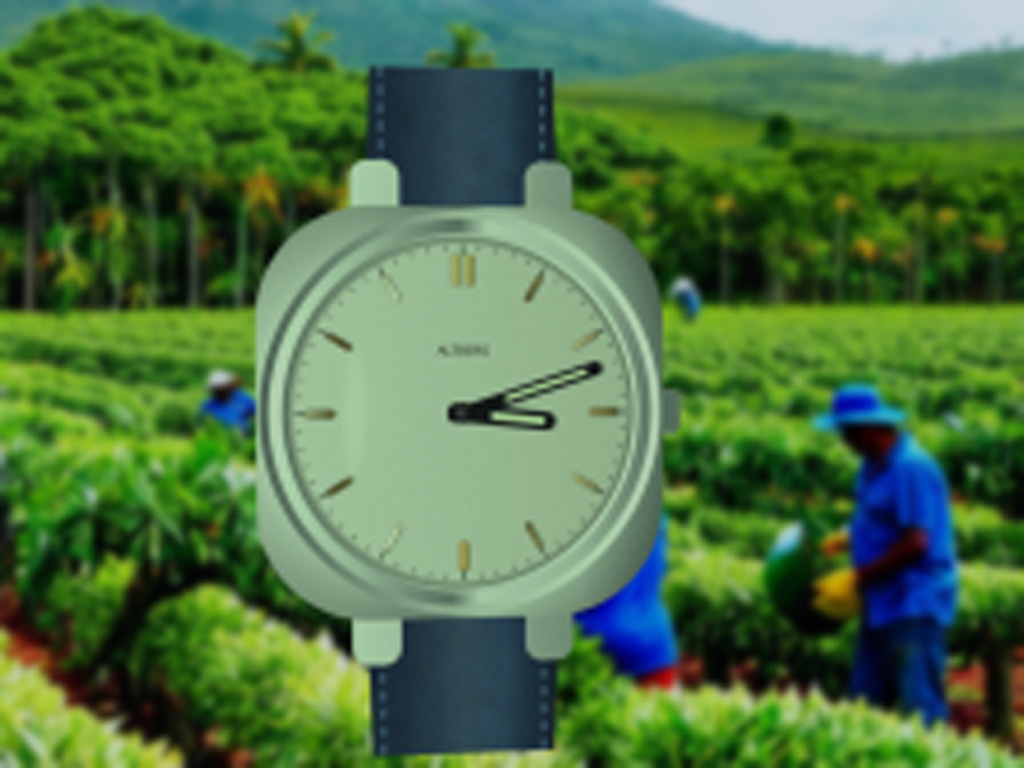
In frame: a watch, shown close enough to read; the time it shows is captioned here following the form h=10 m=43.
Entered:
h=3 m=12
